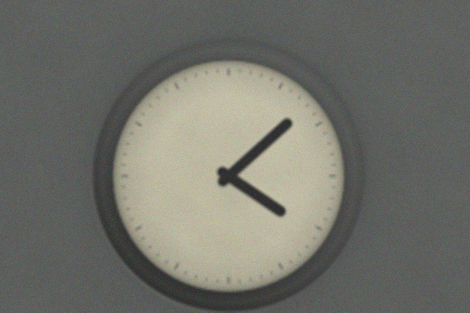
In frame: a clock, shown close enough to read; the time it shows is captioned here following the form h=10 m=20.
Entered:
h=4 m=8
